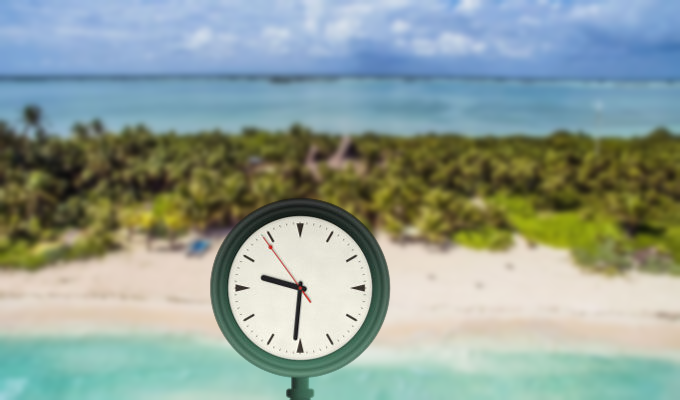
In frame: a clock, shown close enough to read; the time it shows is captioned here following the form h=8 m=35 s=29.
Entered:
h=9 m=30 s=54
